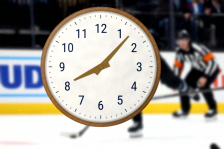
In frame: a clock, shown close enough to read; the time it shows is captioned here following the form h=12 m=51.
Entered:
h=8 m=7
